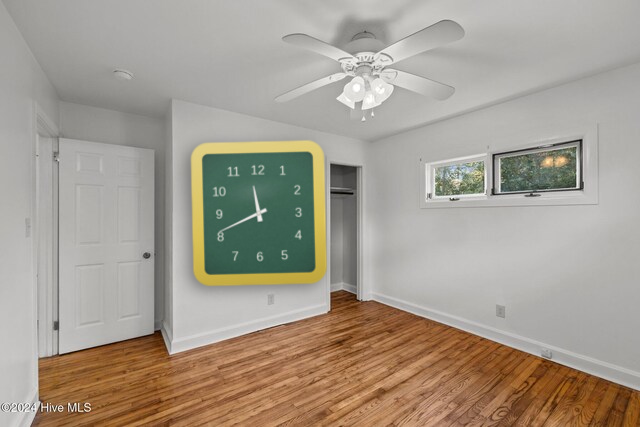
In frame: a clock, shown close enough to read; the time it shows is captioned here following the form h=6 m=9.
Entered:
h=11 m=41
